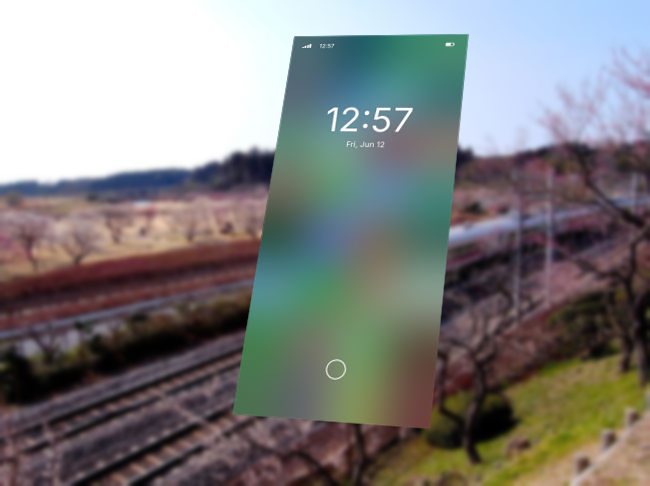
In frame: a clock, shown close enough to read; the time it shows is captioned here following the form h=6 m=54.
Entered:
h=12 m=57
